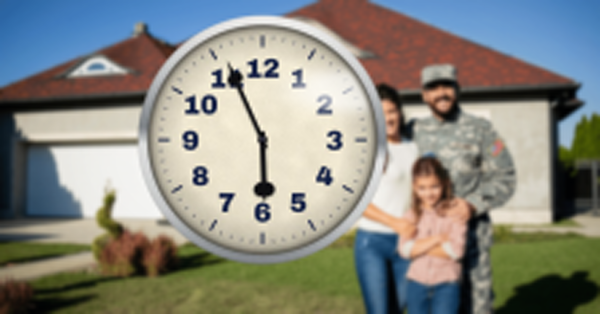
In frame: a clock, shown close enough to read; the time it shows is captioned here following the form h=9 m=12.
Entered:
h=5 m=56
